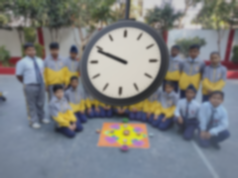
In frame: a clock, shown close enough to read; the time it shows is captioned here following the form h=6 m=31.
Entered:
h=9 m=49
